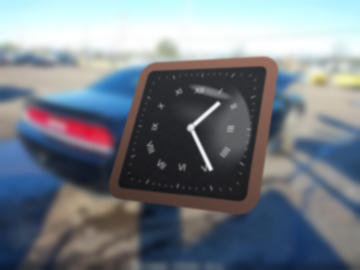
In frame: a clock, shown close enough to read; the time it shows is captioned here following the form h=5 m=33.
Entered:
h=1 m=24
